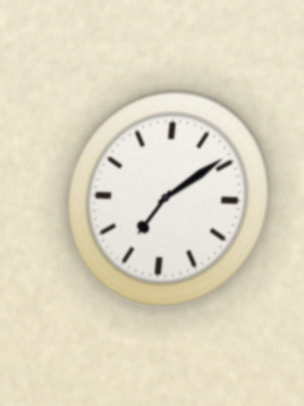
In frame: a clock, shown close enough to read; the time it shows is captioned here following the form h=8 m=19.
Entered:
h=7 m=9
